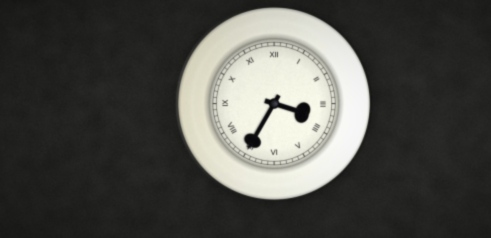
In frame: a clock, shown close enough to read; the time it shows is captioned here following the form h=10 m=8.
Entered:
h=3 m=35
